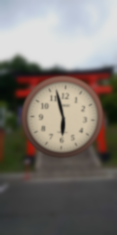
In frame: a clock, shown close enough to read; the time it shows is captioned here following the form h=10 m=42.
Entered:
h=5 m=57
